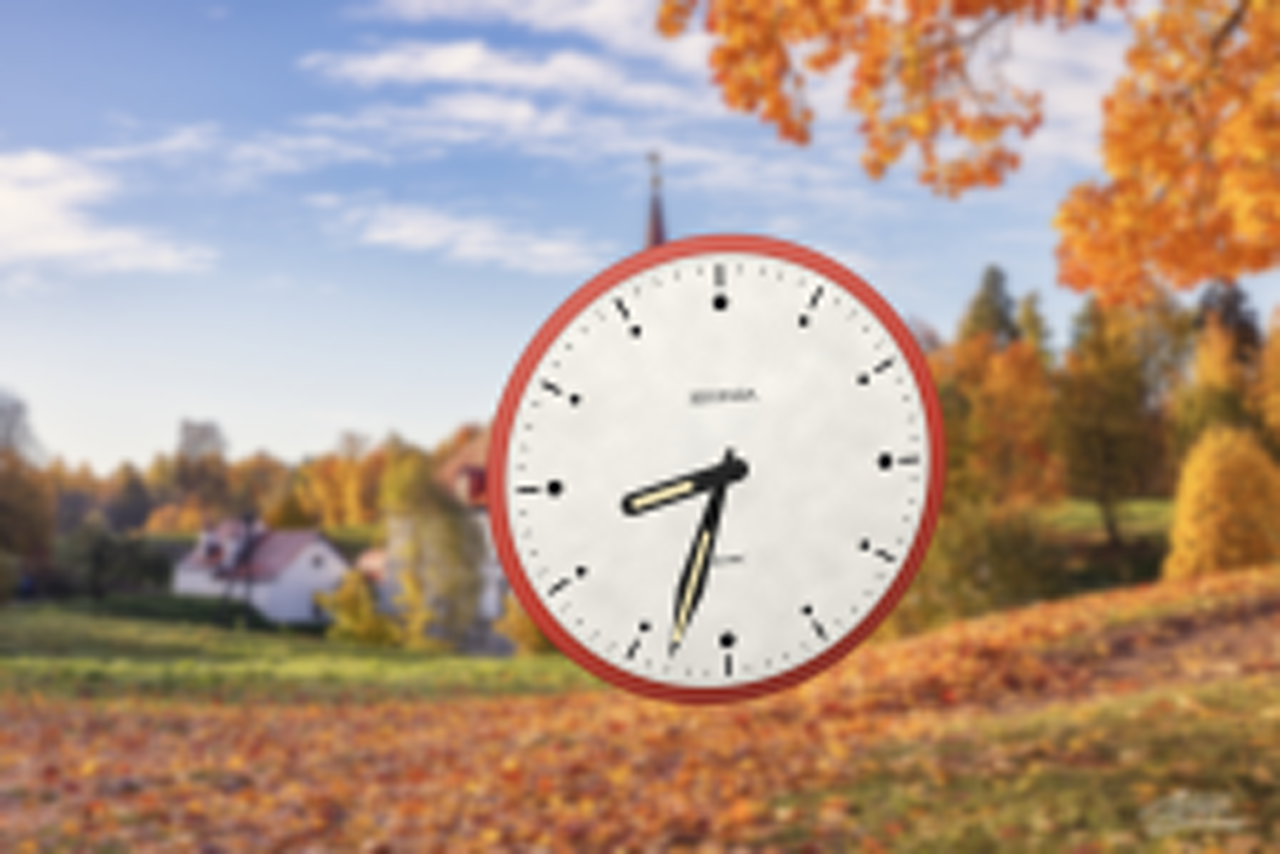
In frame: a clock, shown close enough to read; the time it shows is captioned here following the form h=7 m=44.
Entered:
h=8 m=33
